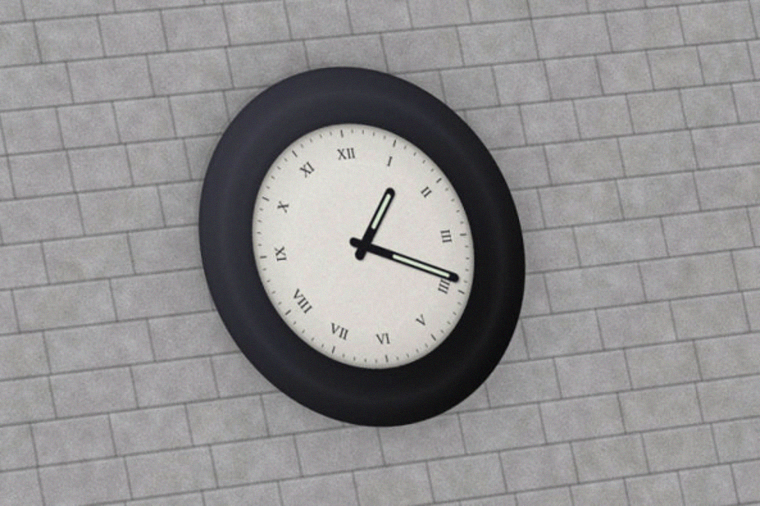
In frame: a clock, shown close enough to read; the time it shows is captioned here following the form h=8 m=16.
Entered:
h=1 m=19
